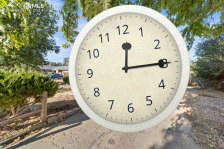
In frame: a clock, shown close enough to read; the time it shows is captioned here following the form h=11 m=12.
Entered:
h=12 m=15
